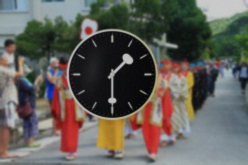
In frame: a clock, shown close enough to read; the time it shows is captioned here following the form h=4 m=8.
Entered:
h=1 m=30
